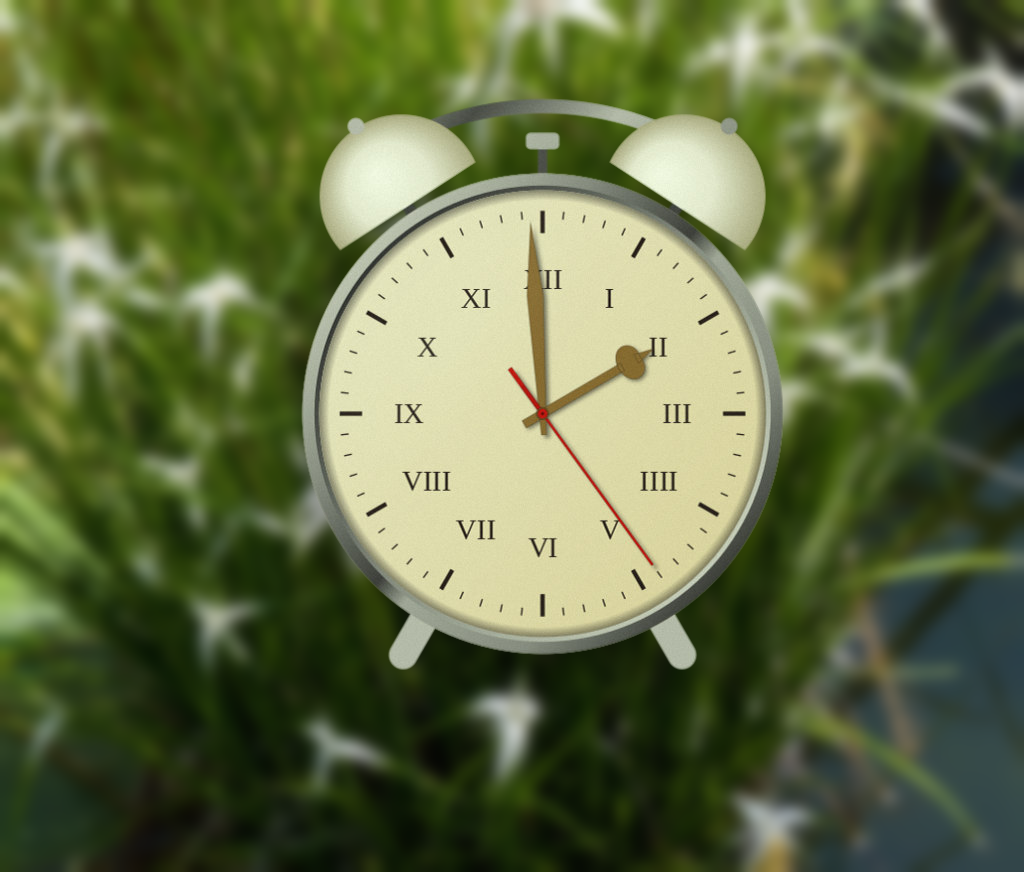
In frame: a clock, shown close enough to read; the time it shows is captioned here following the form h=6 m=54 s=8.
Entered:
h=1 m=59 s=24
